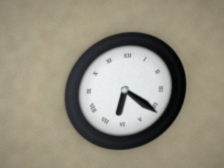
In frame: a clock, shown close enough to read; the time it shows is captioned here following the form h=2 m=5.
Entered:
h=6 m=21
